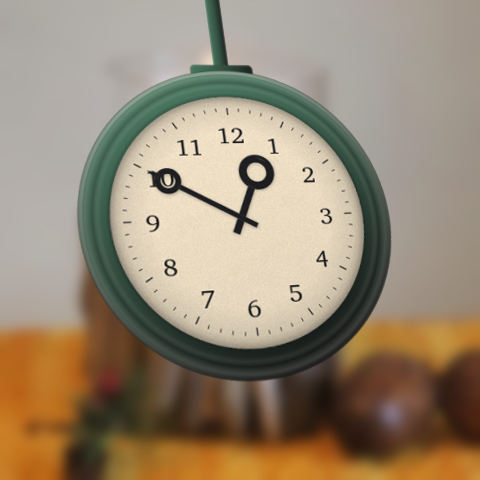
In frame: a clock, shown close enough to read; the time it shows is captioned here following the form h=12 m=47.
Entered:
h=12 m=50
